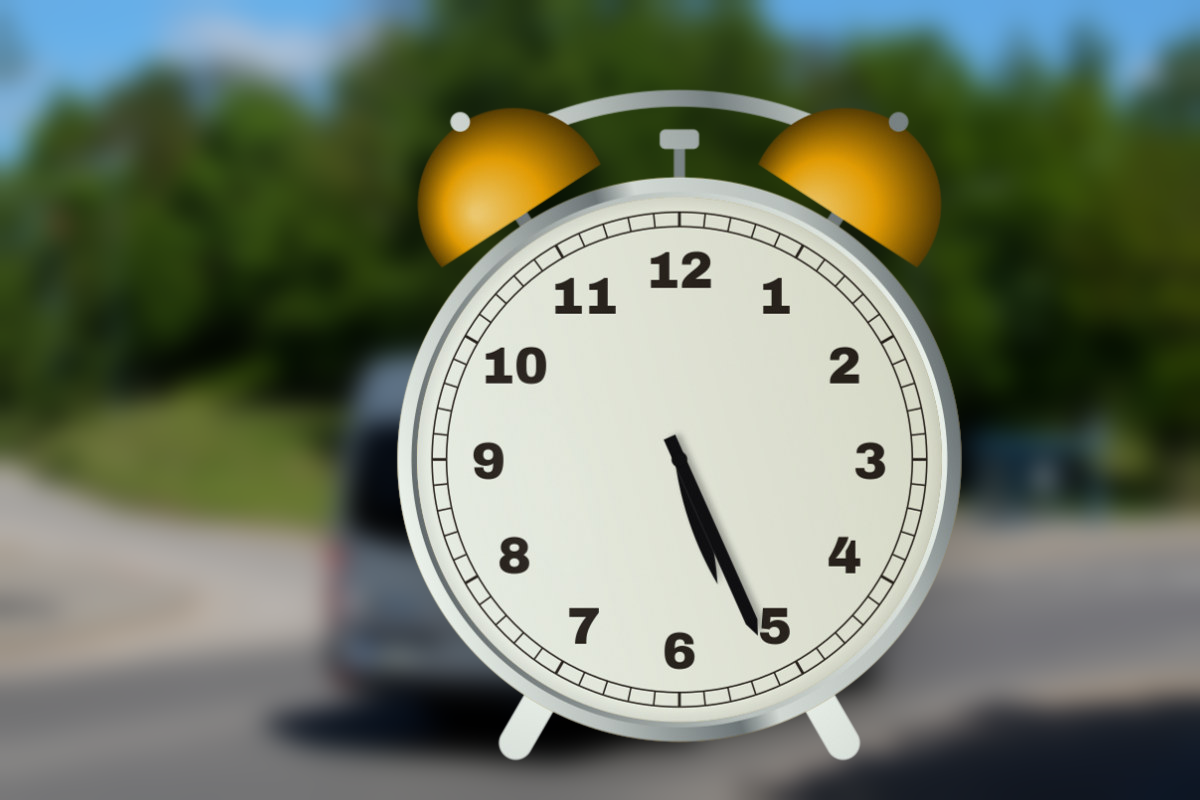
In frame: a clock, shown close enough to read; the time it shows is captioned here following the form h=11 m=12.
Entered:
h=5 m=26
